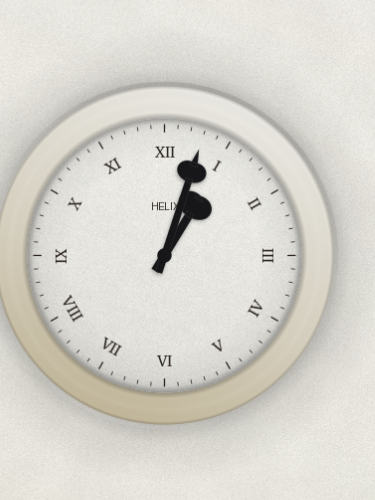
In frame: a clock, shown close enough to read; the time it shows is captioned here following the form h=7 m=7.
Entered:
h=1 m=3
